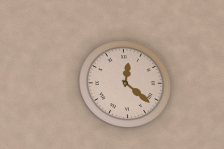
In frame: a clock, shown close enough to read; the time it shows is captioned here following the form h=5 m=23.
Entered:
h=12 m=22
